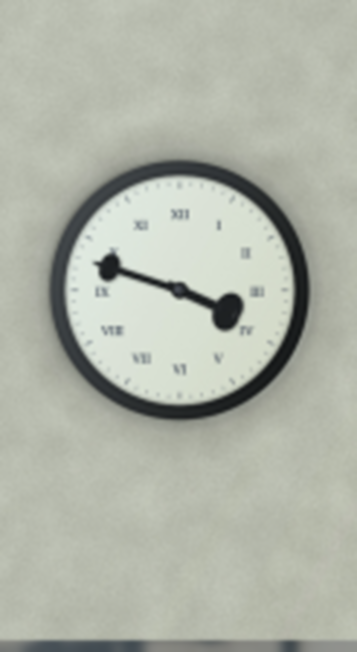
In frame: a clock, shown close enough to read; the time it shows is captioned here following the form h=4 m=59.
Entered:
h=3 m=48
